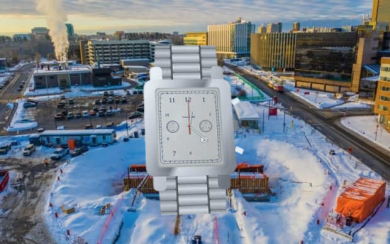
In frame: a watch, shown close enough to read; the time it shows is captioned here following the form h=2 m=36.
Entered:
h=12 m=22
